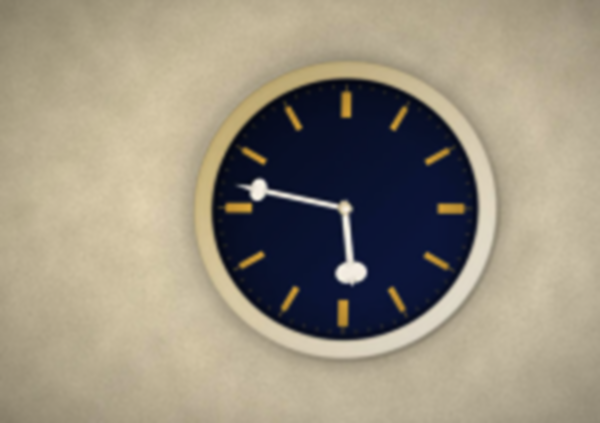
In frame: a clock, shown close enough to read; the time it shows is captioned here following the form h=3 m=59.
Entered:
h=5 m=47
